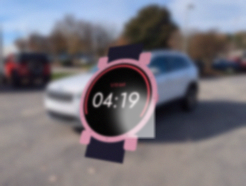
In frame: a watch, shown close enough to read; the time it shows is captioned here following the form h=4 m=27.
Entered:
h=4 m=19
